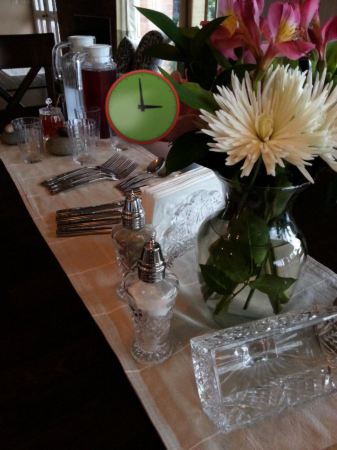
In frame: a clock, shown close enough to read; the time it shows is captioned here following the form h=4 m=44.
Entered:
h=2 m=59
